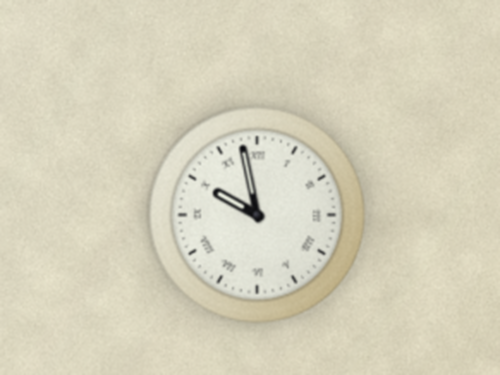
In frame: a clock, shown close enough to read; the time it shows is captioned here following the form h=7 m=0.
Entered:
h=9 m=58
